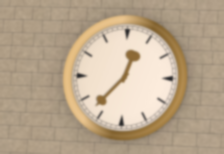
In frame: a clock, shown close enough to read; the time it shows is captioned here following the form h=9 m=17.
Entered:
h=12 m=37
